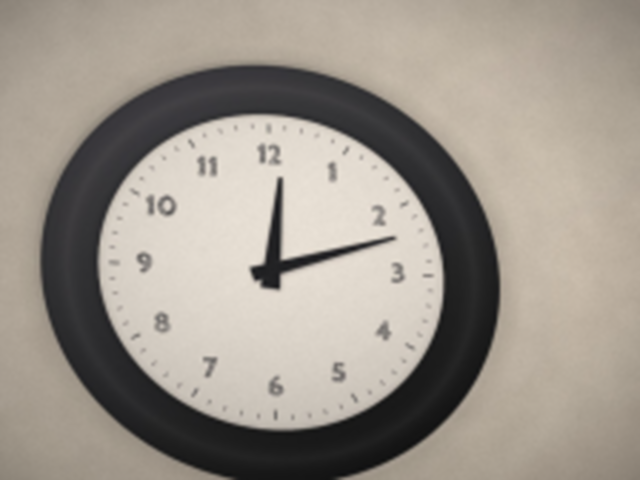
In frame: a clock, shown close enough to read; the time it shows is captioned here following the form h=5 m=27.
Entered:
h=12 m=12
